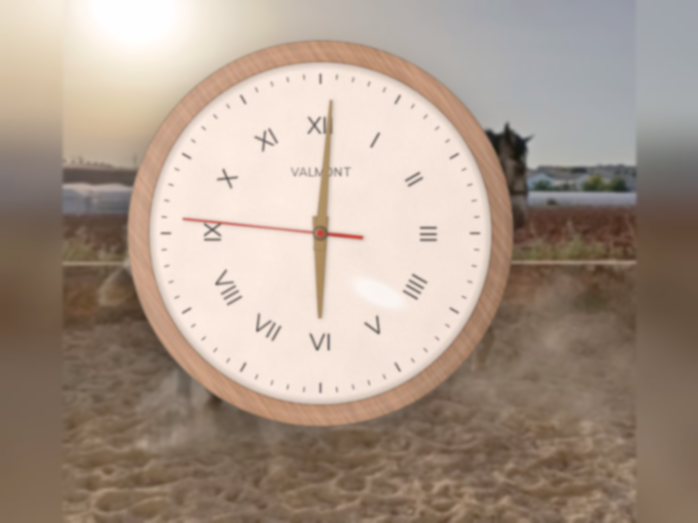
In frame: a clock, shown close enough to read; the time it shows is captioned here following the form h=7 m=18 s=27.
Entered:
h=6 m=0 s=46
